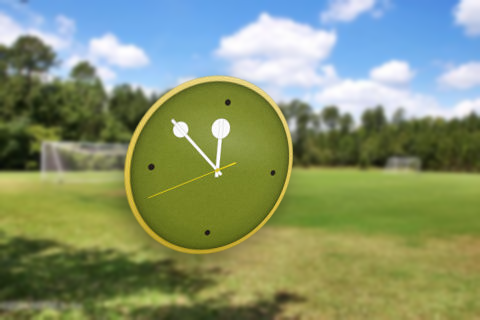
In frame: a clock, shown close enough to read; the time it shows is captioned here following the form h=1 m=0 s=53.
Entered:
h=11 m=51 s=41
